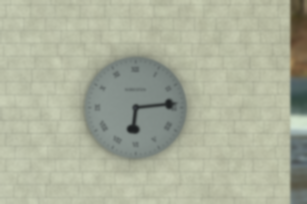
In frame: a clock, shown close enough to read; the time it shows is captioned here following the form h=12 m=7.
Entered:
h=6 m=14
